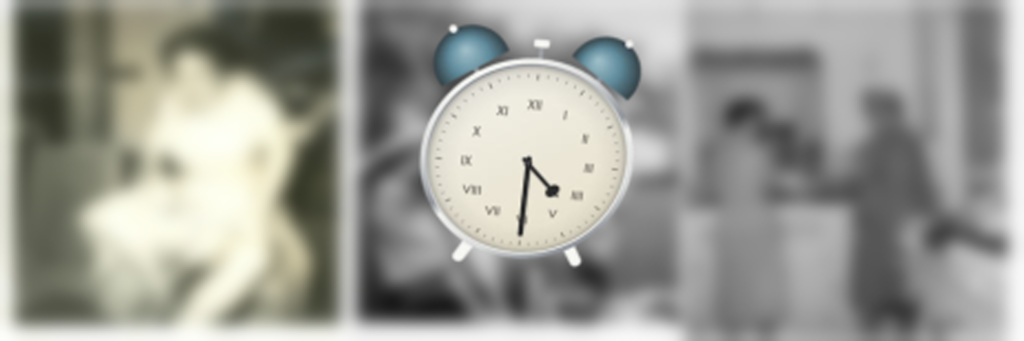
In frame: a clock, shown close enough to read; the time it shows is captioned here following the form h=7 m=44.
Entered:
h=4 m=30
